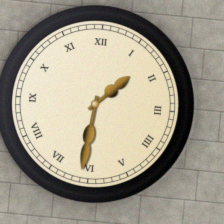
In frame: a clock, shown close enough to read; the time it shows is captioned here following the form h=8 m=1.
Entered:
h=1 m=31
